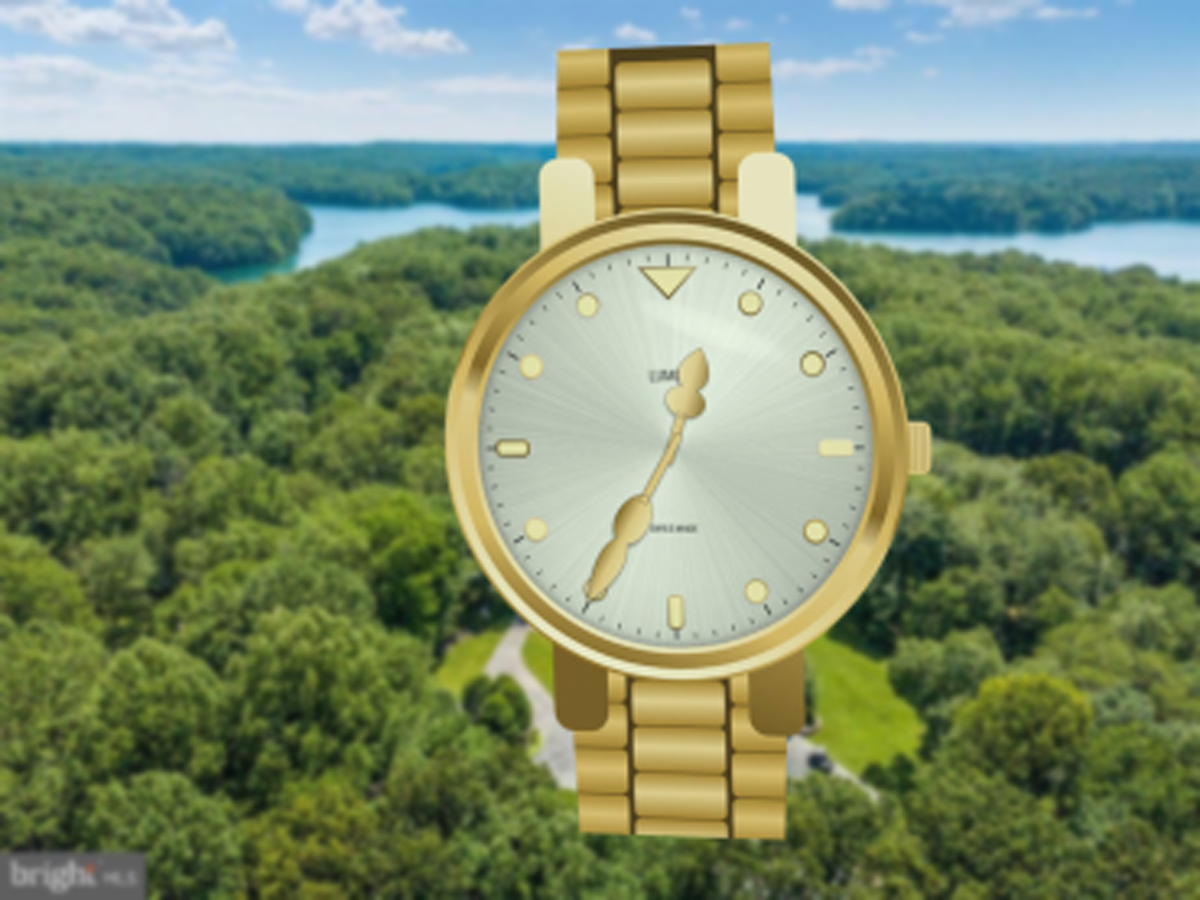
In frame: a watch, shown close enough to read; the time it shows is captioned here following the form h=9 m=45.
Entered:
h=12 m=35
